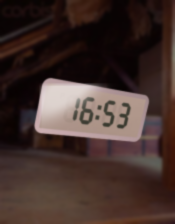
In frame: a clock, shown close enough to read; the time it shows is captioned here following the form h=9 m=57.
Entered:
h=16 m=53
